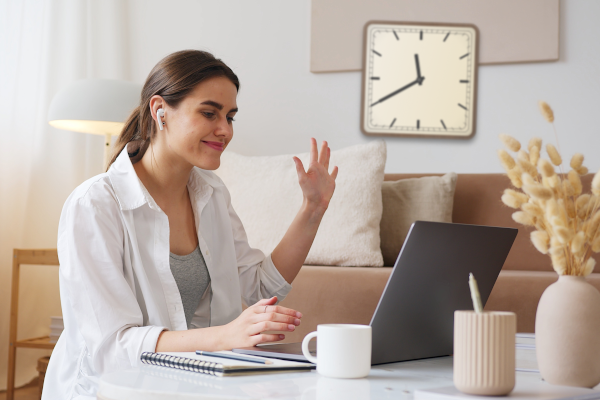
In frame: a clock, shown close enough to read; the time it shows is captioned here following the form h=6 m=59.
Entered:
h=11 m=40
